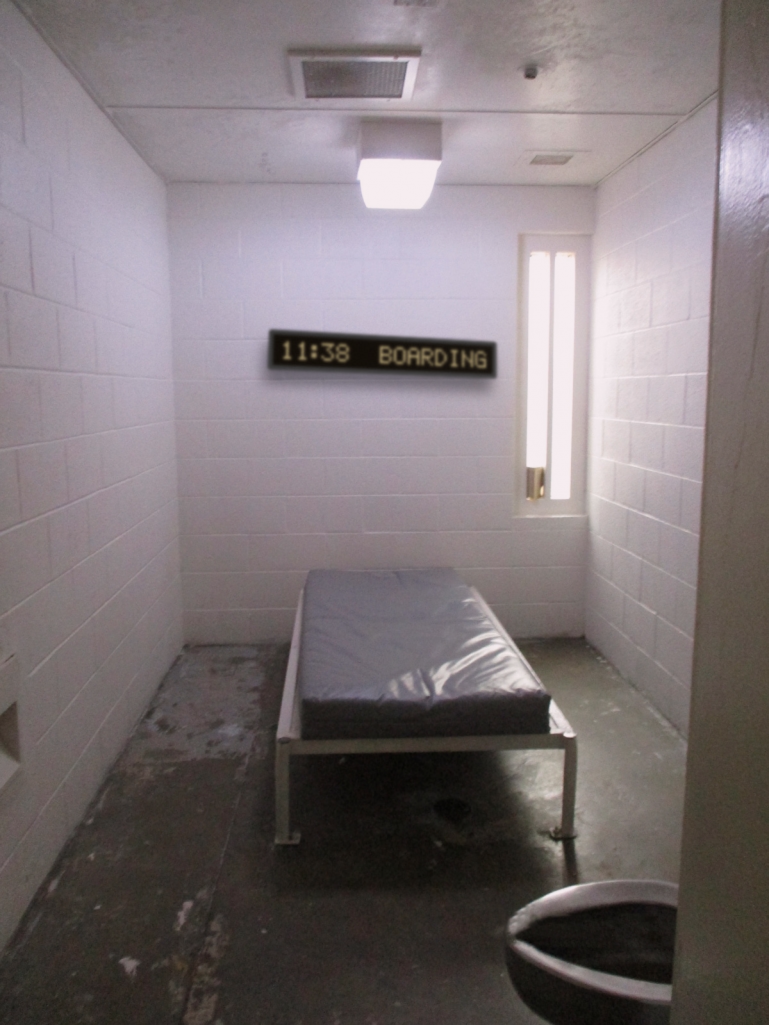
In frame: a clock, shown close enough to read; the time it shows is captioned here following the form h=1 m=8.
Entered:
h=11 m=38
